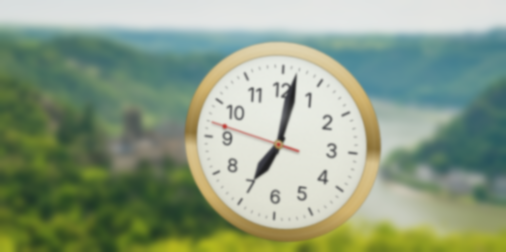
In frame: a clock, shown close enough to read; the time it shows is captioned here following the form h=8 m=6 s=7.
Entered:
h=7 m=1 s=47
